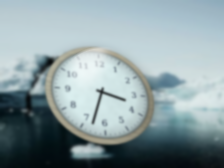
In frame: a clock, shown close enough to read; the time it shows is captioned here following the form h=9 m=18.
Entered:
h=3 m=33
